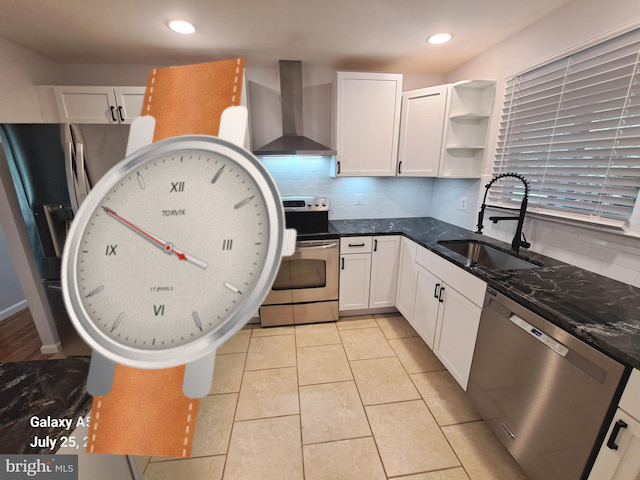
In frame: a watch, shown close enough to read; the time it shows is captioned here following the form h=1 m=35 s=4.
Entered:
h=3 m=49 s=50
